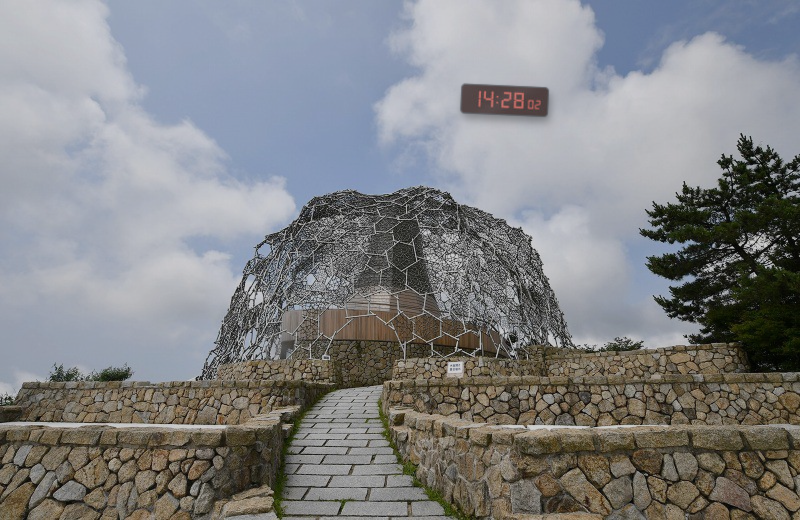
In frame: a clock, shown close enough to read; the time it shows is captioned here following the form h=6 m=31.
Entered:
h=14 m=28
